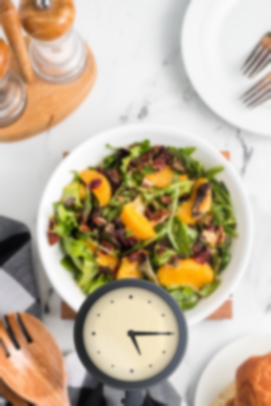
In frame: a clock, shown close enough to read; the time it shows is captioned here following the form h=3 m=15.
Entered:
h=5 m=15
